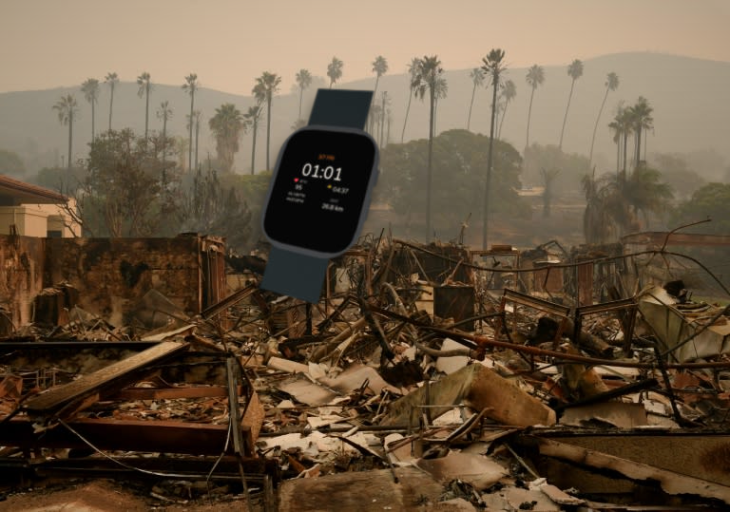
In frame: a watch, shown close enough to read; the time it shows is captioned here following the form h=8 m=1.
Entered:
h=1 m=1
